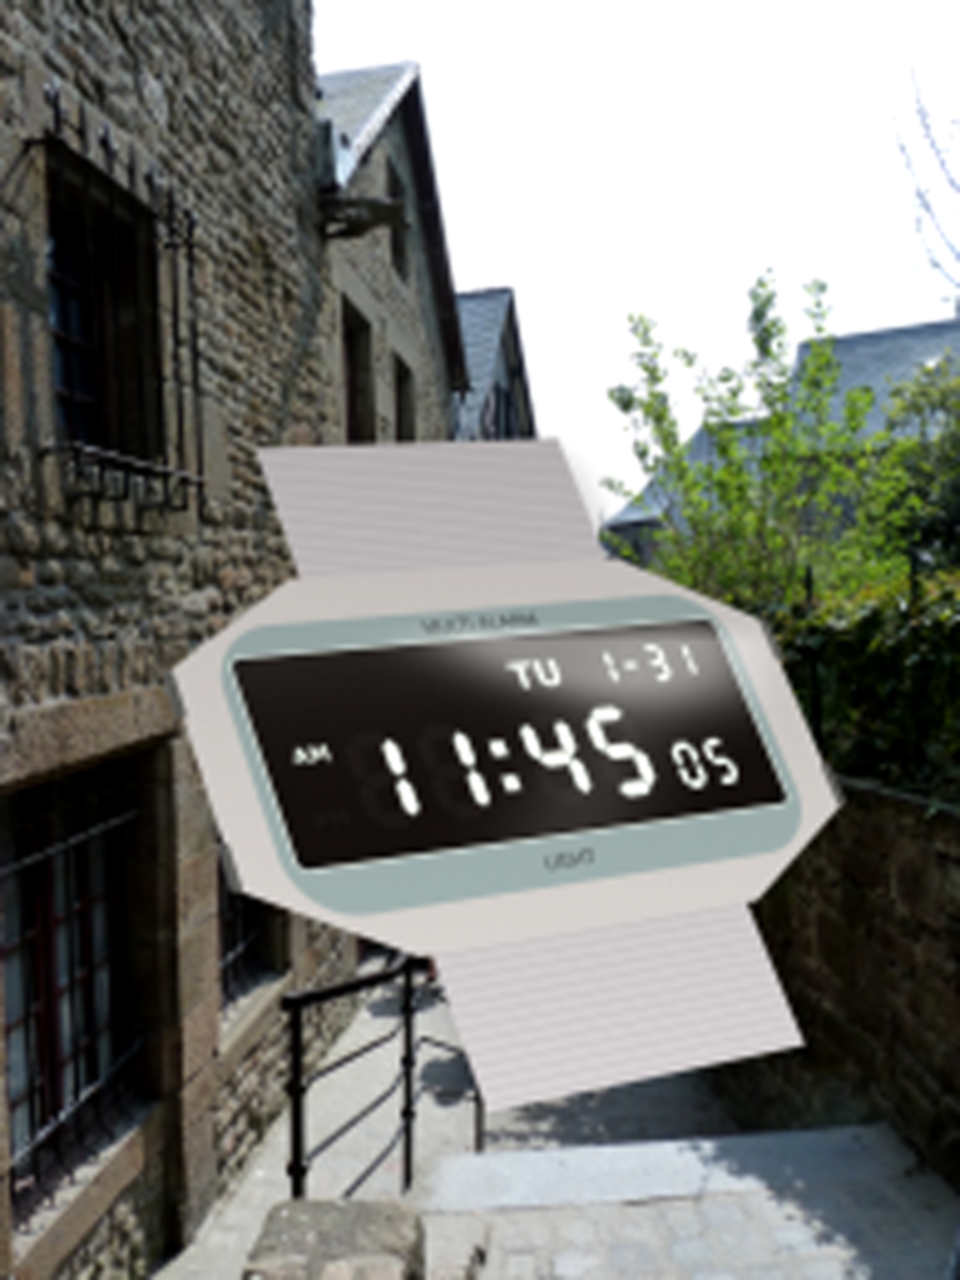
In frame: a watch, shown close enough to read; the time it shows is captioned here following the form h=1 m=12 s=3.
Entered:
h=11 m=45 s=5
